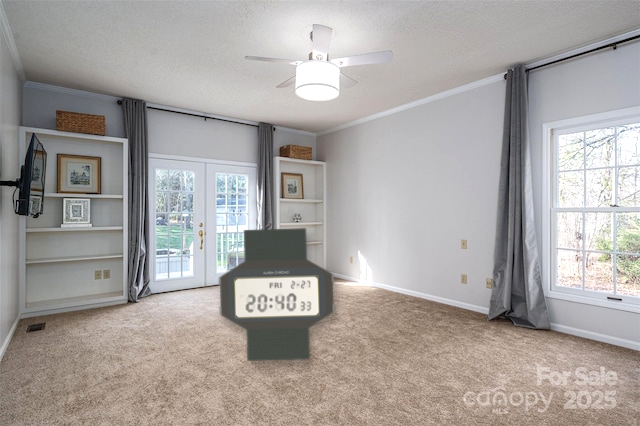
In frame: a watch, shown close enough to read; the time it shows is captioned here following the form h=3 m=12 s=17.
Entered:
h=20 m=40 s=33
